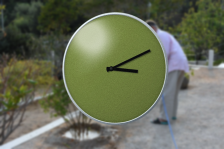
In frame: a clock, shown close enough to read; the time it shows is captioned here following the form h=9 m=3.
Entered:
h=3 m=11
